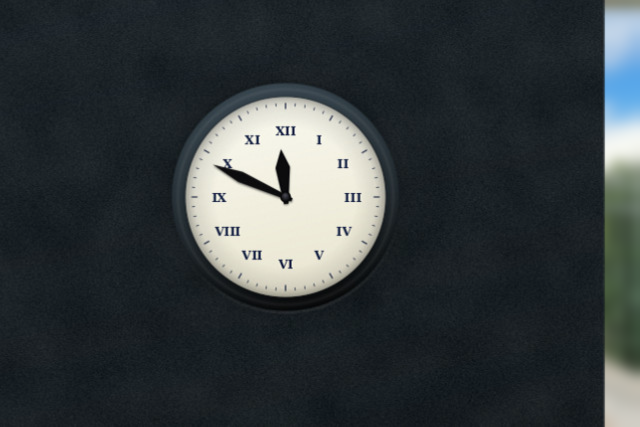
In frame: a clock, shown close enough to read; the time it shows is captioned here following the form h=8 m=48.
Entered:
h=11 m=49
